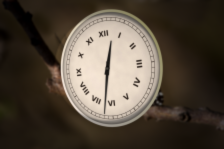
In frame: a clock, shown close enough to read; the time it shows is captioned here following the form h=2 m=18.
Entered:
h=12 m=32
